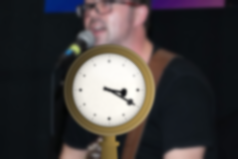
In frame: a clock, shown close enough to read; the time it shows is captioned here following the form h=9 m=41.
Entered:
h=3 m=20
